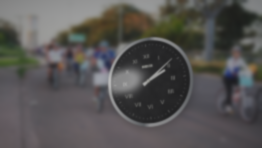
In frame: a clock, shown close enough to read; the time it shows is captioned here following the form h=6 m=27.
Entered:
h=2 m=9
